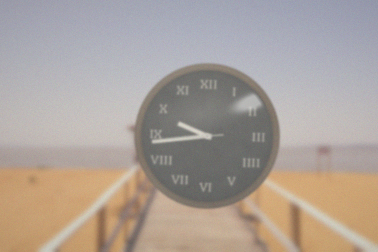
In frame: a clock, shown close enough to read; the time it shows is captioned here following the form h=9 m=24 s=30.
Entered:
h=9 m=43 s=44
